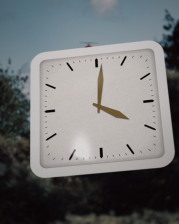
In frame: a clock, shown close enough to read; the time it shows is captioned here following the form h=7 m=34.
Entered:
h=4 m=1
